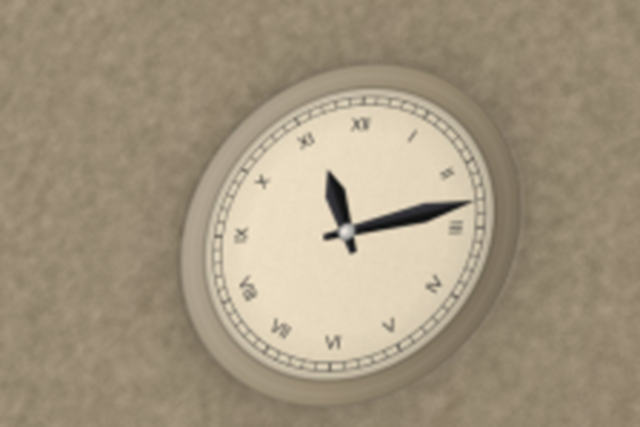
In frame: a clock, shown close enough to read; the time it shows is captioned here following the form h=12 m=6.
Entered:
h=11 m=13
